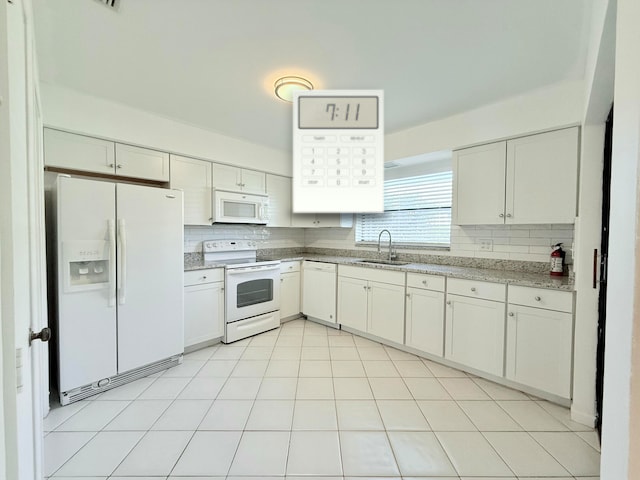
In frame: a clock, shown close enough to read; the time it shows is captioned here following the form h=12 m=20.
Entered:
h=7 m=11
